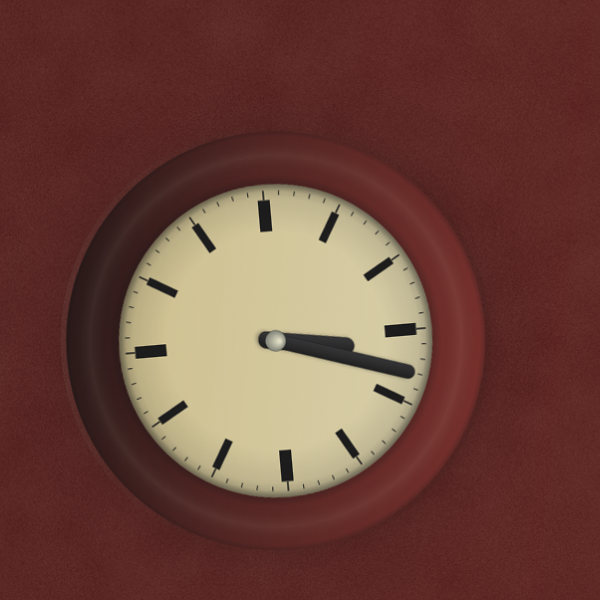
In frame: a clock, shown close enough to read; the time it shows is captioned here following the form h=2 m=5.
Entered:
h=3 m=18
